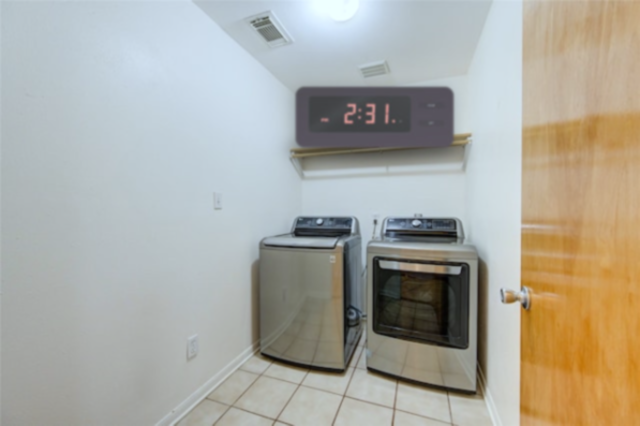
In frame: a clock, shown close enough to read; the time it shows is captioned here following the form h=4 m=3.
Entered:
h=2 m=31
